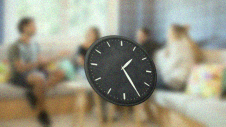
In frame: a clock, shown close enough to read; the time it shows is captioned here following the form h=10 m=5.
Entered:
h=1 m=25
